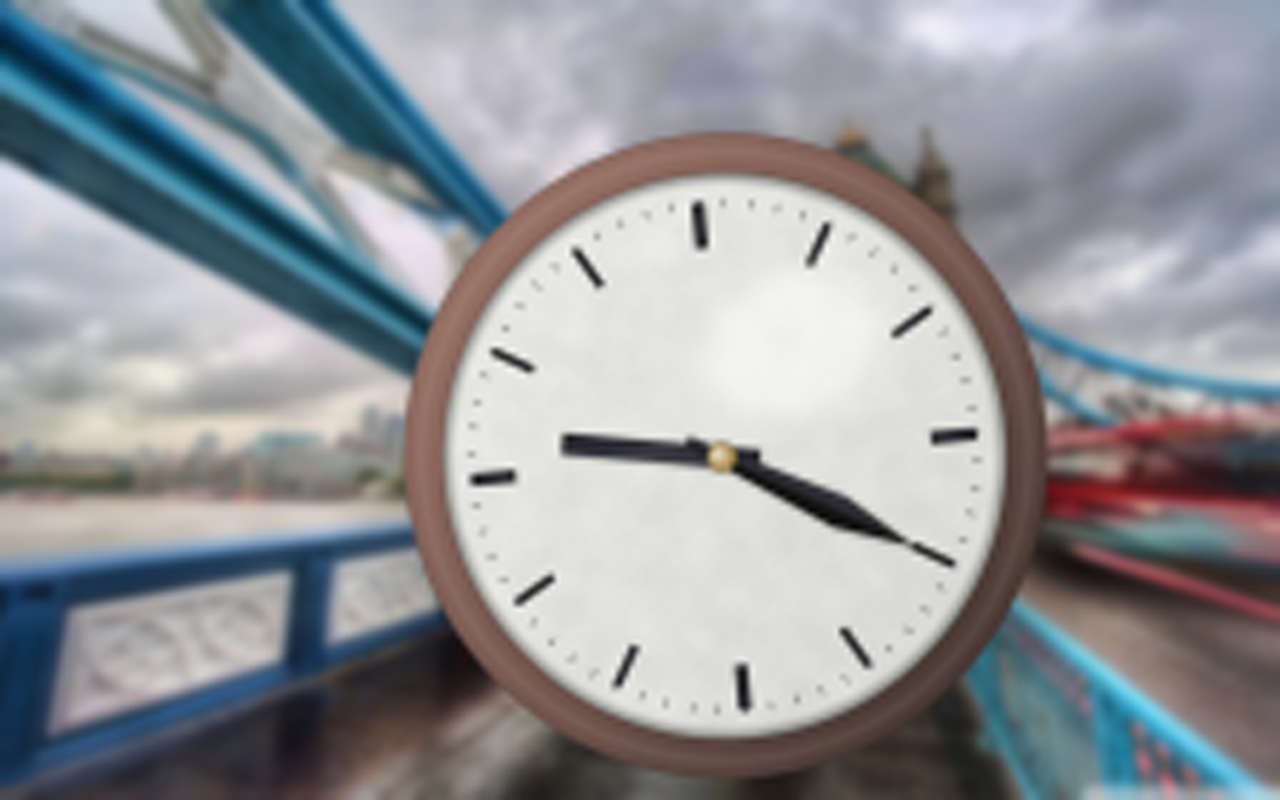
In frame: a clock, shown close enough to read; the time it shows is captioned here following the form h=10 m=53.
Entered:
h=9 m=20
